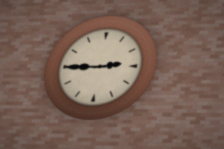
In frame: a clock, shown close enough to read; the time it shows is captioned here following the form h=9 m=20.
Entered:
h=2 m=45
